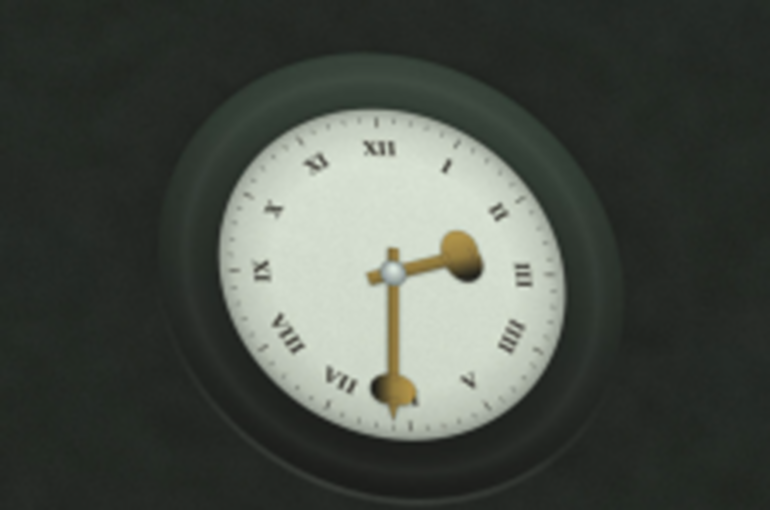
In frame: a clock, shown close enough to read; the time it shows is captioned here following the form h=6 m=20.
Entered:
h=2 m=31
